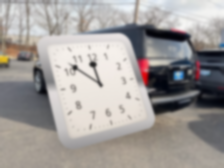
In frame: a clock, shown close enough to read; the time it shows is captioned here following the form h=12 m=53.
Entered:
h=11 m=52
